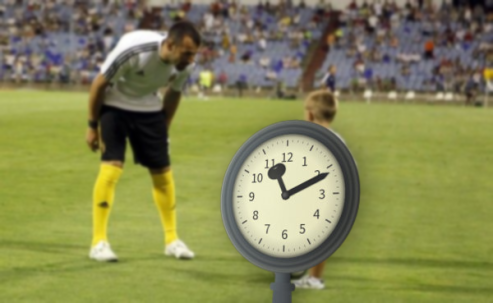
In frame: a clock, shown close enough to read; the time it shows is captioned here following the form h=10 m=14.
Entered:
h=11 m=11
